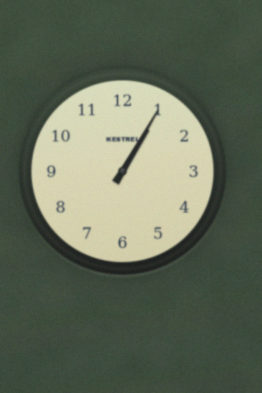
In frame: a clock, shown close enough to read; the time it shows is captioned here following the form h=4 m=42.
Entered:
h=1 m=5
